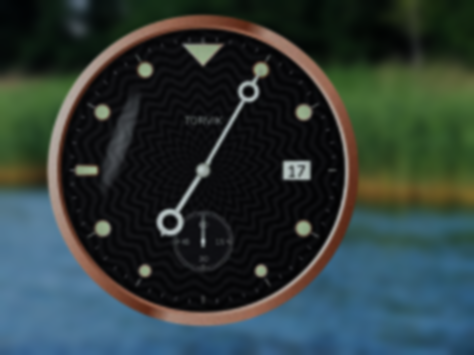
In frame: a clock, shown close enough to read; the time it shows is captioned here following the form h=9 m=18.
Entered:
h=7 m=5
